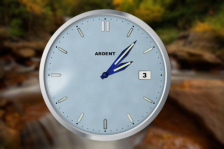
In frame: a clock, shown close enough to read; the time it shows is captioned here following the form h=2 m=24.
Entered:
h=2 m=7
